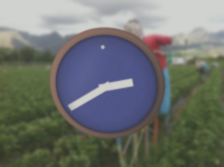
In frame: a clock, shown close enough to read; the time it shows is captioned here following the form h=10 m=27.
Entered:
h=2 m=40
